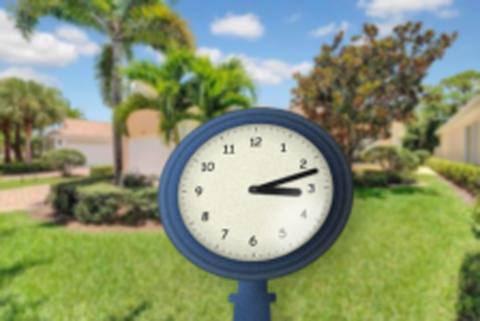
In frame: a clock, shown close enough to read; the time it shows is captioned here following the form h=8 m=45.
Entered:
h=3 m=12
